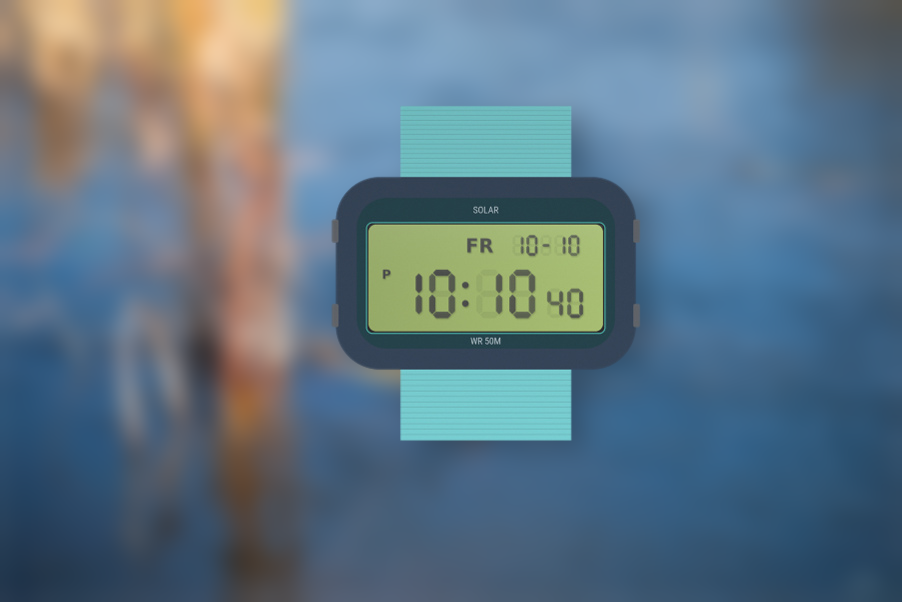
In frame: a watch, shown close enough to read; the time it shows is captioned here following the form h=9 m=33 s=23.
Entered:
h=10 m=10 s=40
